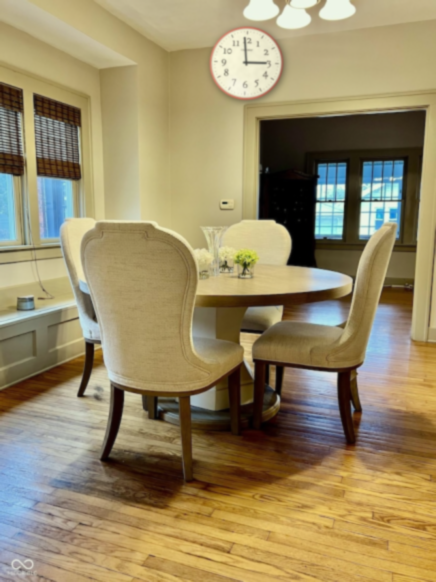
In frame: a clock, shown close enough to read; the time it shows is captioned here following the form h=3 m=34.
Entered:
h=2 m=59
